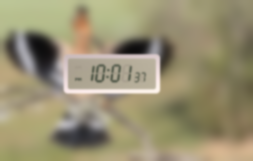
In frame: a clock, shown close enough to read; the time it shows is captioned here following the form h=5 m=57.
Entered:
h=10 m=1
